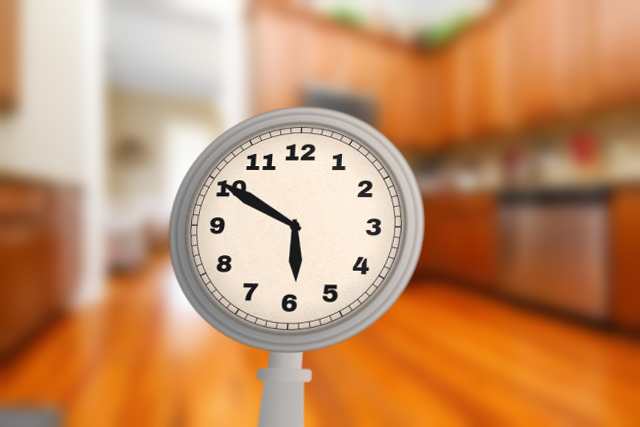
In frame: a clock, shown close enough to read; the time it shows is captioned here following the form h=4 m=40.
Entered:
h=5 m=50
